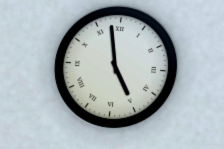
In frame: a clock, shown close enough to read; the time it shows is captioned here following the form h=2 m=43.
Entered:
h=4 m=58
